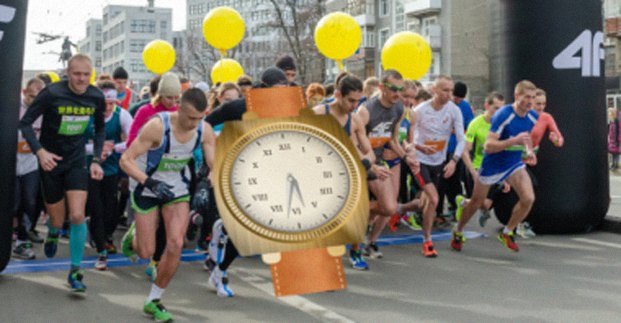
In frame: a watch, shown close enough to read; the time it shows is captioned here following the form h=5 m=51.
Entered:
h=5 m=32
